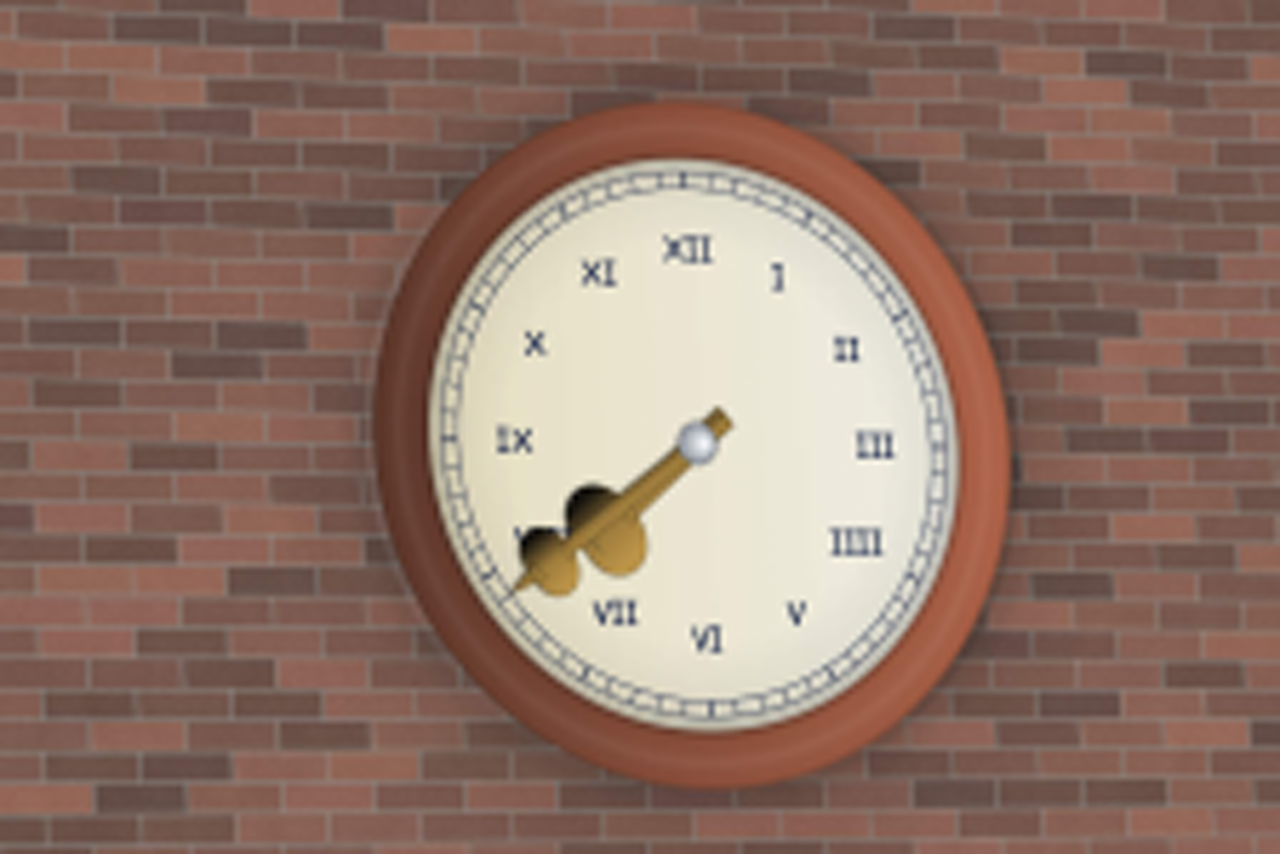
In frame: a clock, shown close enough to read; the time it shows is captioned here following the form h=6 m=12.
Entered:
h=7 m=39
